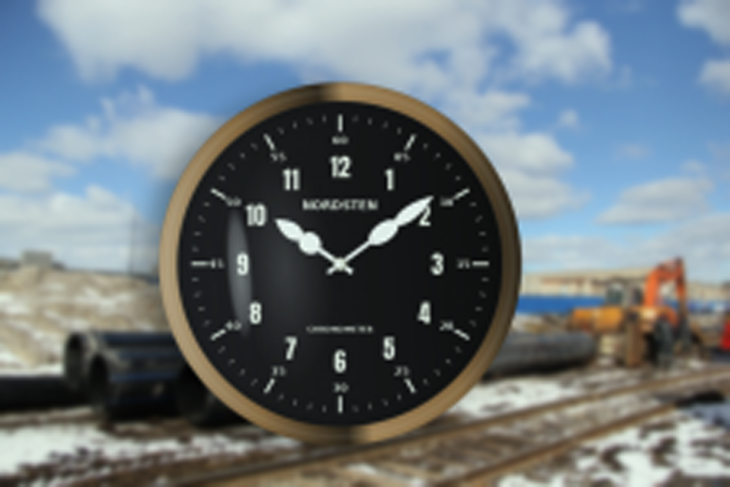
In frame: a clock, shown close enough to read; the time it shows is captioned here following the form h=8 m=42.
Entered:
h=10 m=9
